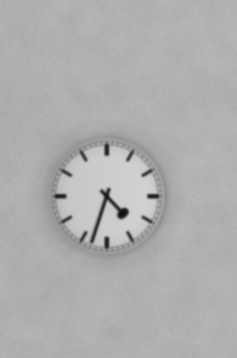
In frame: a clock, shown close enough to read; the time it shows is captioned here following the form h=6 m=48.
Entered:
h=4 m=33
